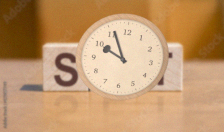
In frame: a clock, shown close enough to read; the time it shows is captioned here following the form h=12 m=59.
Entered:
h=9 m=56
